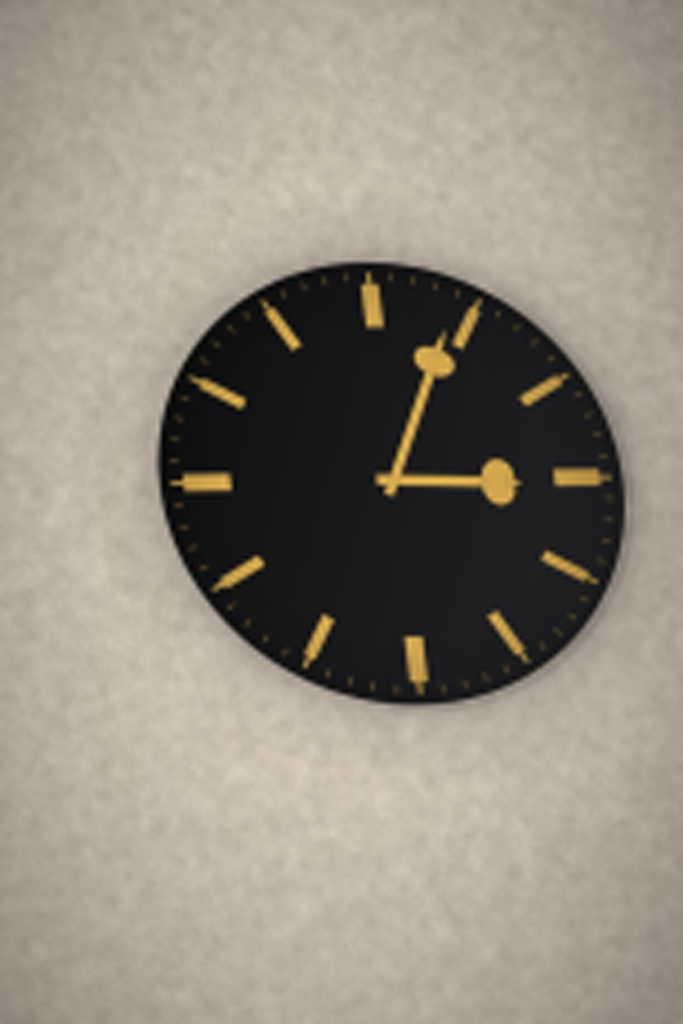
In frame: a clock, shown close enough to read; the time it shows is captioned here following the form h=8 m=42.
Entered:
h=3 m=4
